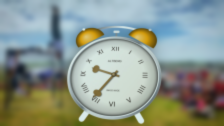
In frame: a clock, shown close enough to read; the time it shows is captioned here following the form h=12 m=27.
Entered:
h=9 m=36
